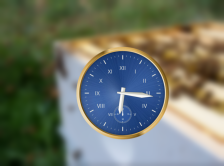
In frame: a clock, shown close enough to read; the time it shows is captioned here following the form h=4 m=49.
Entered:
h=6 m=16
